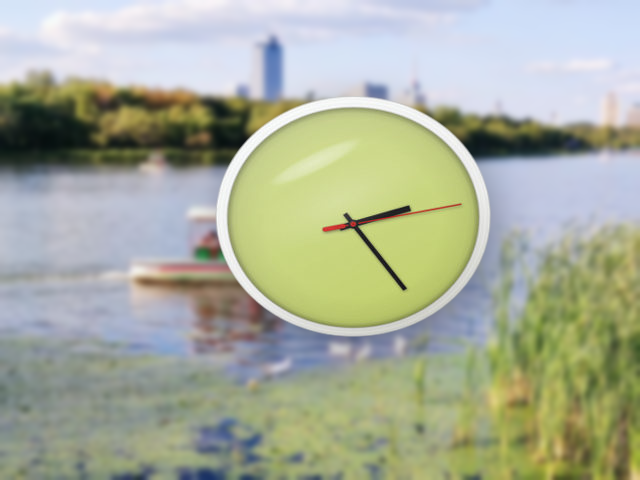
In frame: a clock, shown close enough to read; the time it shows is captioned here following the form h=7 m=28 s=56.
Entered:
h=2 m=24 s=13
